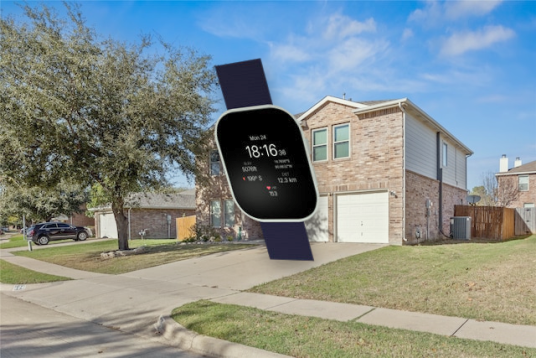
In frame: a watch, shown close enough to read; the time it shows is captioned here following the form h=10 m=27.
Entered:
h=18 m=16
